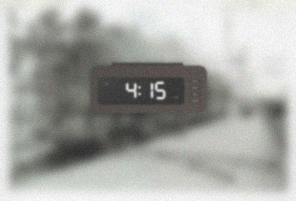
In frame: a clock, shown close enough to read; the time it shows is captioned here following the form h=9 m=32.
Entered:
h=4 m=15
